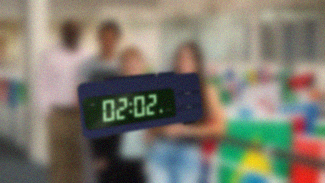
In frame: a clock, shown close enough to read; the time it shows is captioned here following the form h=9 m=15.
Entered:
h=2 m=2
